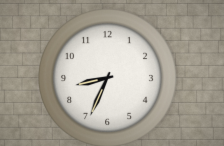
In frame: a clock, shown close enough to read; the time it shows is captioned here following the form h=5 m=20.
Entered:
h=8 m=34
